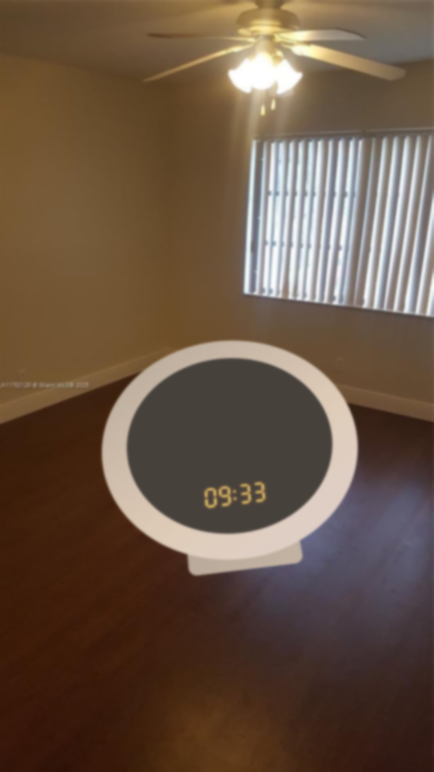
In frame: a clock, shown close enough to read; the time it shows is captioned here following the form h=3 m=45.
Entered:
h=9 m=33
